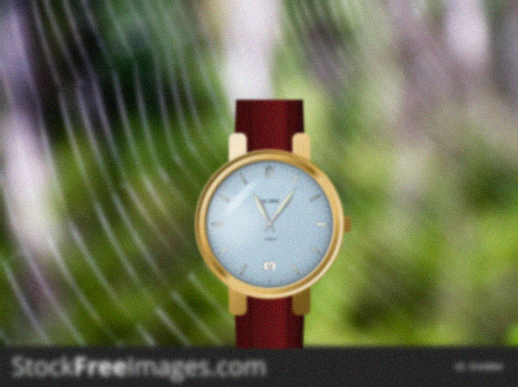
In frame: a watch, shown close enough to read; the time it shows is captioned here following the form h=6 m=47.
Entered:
h=11 m=6
